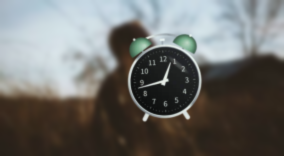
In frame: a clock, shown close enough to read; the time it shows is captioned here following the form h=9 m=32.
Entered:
h=12 m=43
